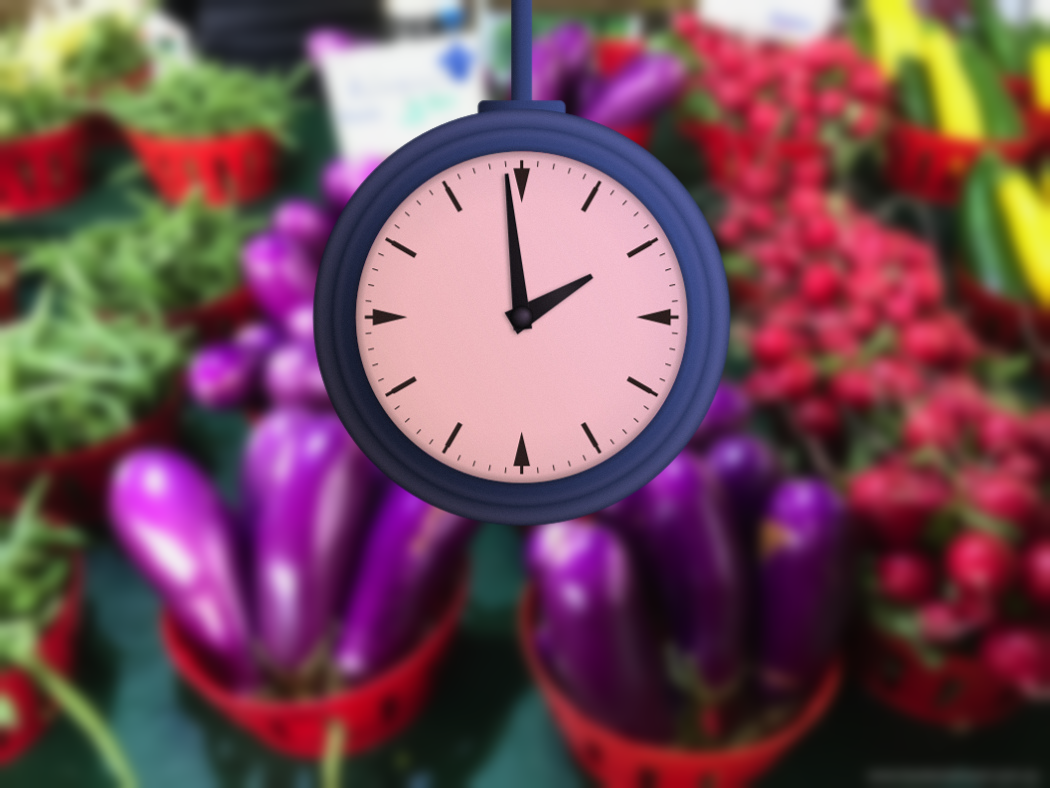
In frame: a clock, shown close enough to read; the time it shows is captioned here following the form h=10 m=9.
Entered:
h=1 m=59
